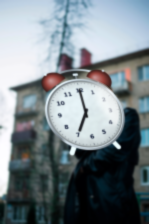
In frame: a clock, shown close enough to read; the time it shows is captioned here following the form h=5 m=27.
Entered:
h=7 m=0
